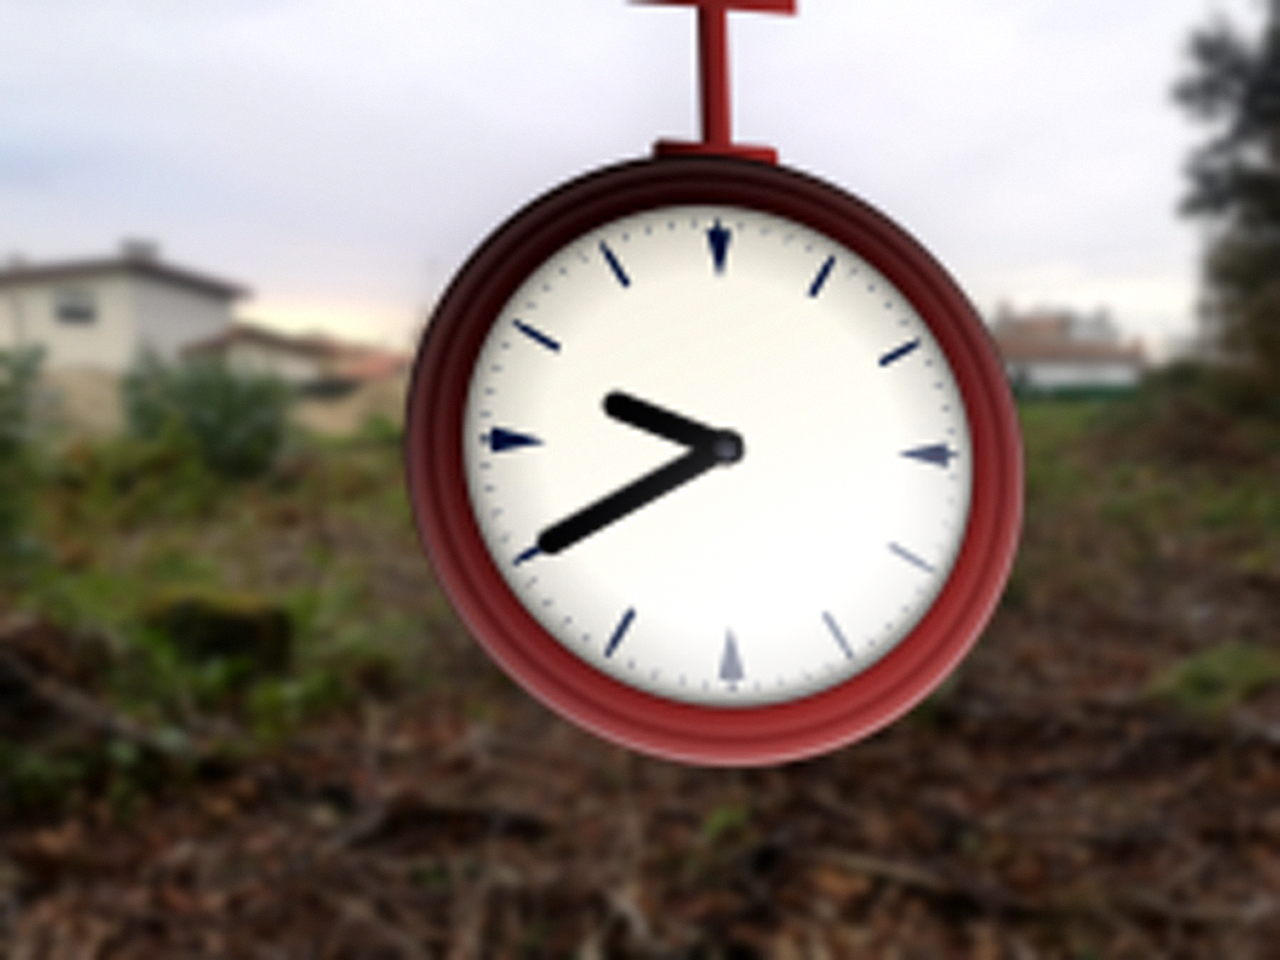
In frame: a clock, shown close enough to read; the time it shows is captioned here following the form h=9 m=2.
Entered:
h=9 m=40
